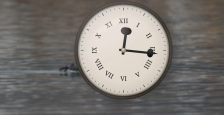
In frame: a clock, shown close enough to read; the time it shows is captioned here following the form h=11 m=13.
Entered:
h=12 m=16
